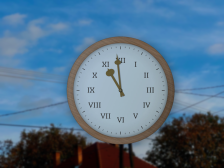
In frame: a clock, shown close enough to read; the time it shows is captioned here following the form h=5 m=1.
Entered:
h=10 m=59
